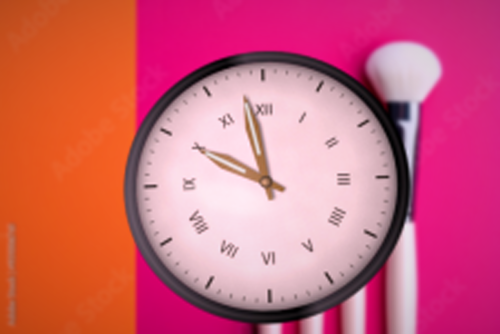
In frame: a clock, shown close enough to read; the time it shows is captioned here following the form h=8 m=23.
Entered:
h=9 m=58
